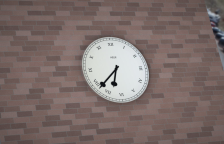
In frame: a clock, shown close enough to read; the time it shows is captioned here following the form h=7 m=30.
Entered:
h=6 m=38
